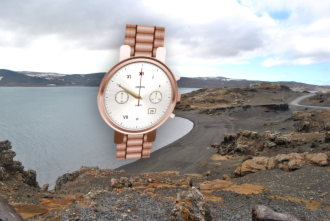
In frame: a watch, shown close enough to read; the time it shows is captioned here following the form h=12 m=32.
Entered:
h=9 m=50
